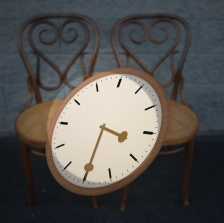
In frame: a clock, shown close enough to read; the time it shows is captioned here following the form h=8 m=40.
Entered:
h=3 m=30
